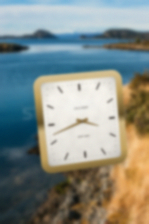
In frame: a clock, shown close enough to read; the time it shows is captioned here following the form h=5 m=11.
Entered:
h=3 m=42
